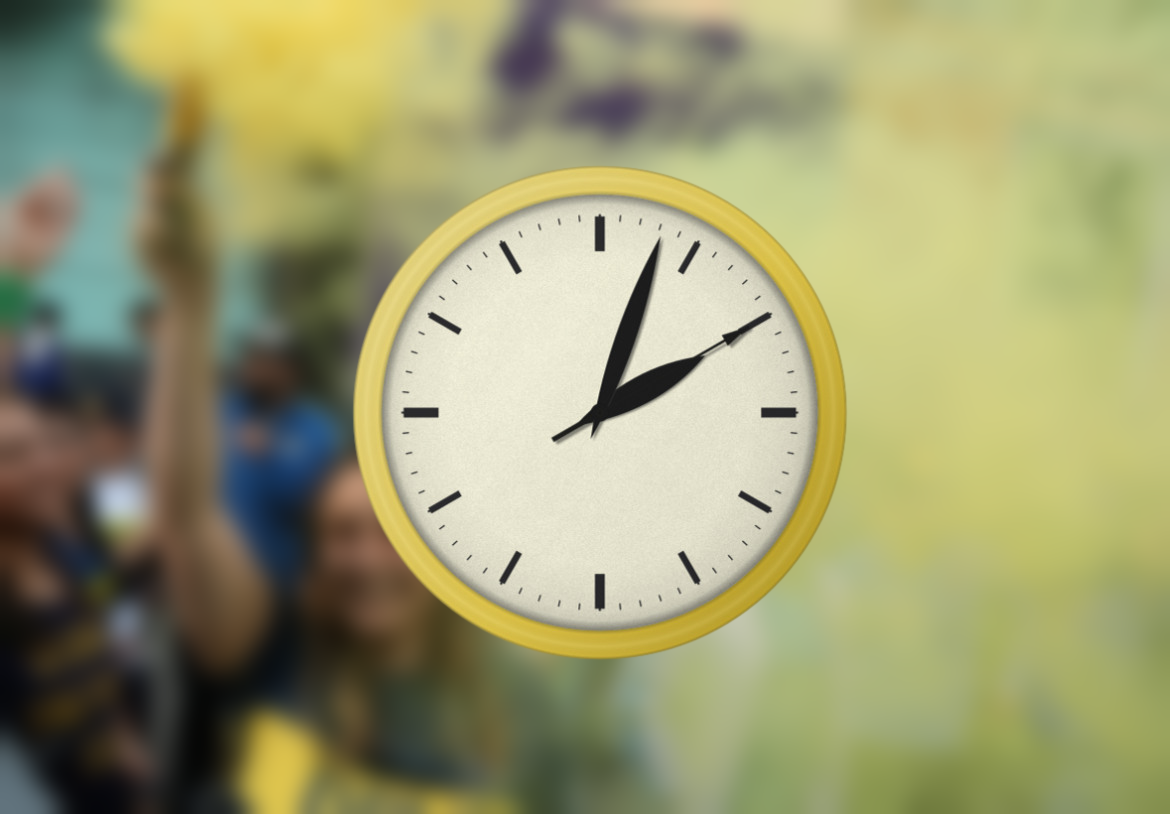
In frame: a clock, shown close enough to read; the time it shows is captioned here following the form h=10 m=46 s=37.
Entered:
h=2 m=3 s=10
